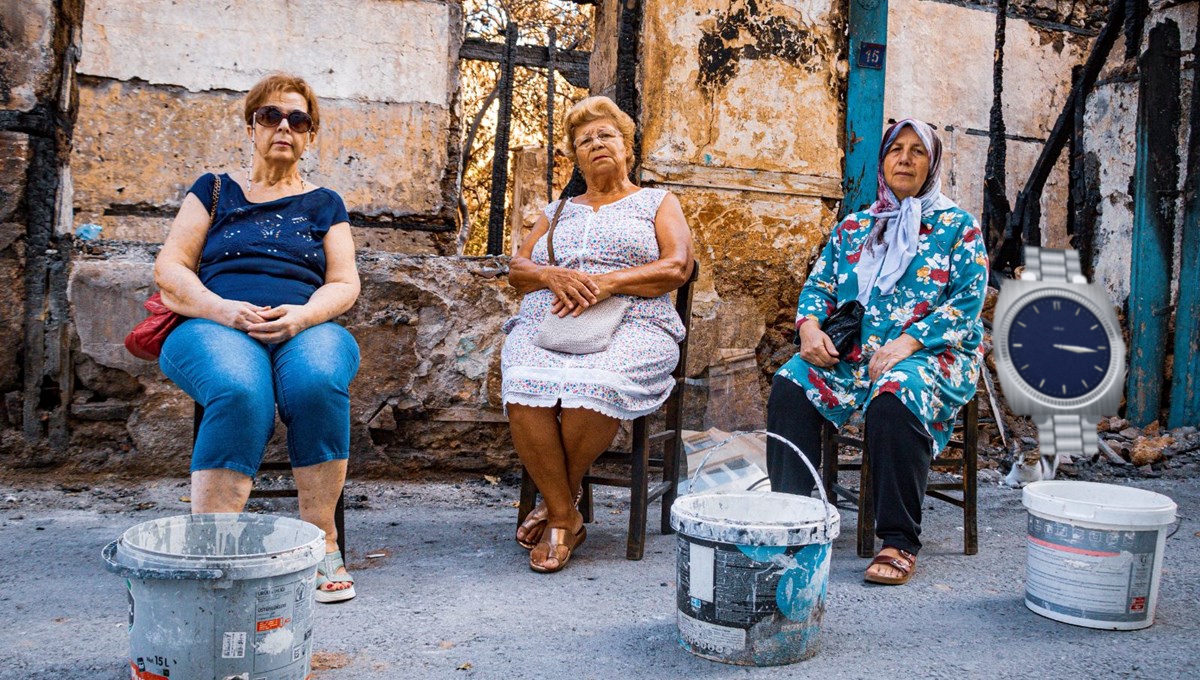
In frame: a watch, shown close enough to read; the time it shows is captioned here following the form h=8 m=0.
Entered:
h=3 m=16
